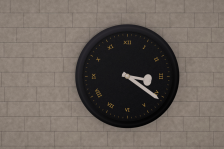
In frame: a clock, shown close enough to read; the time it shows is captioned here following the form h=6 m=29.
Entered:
h=3 m=21
